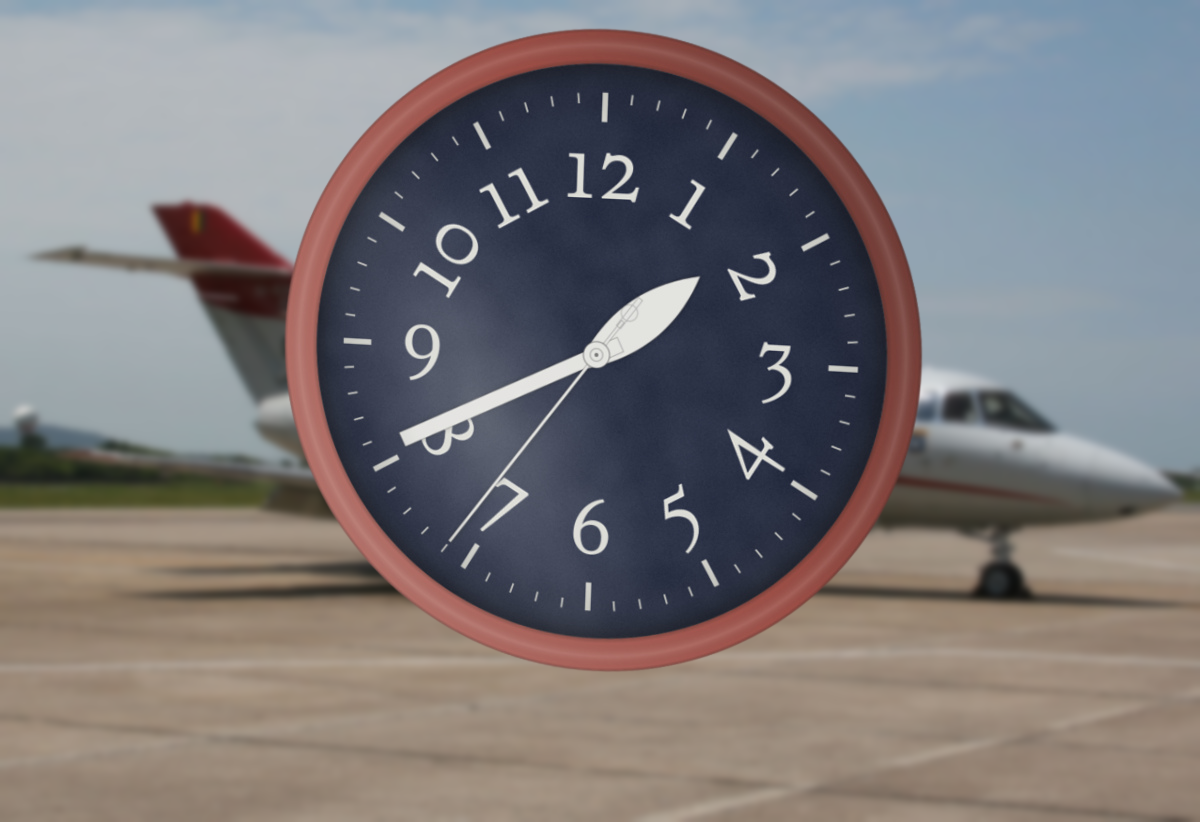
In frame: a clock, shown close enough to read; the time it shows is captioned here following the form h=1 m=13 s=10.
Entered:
h=1 m=40 s=36
